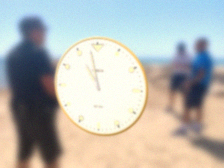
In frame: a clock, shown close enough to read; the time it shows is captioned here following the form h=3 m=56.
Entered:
h=10 m=58
